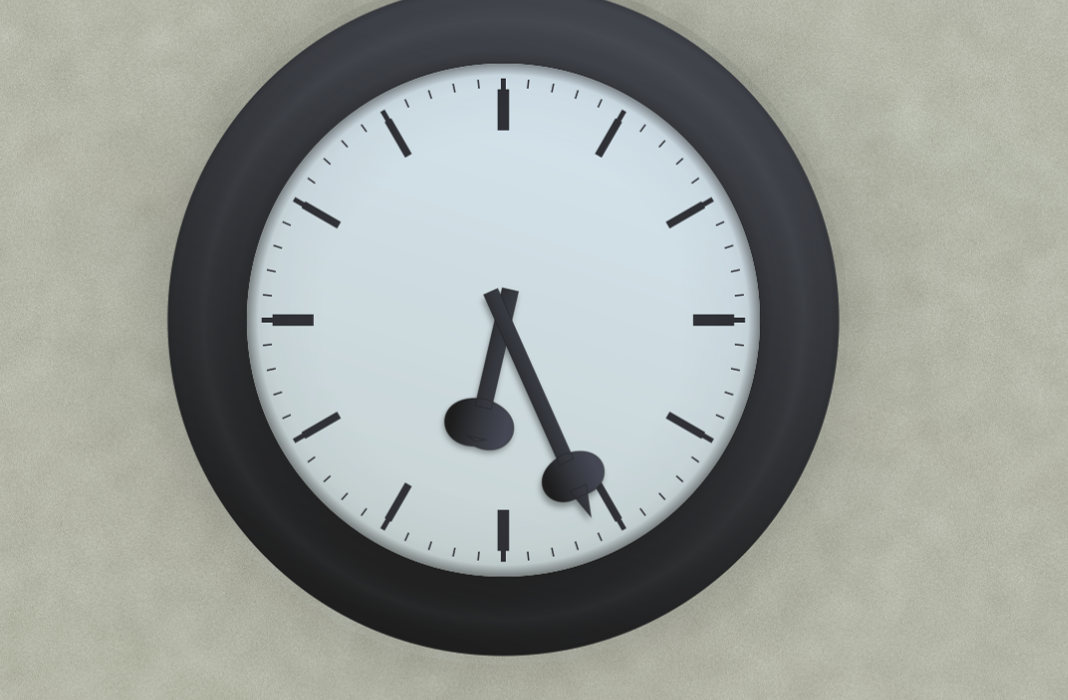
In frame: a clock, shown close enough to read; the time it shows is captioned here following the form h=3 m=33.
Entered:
h=6 m=26
